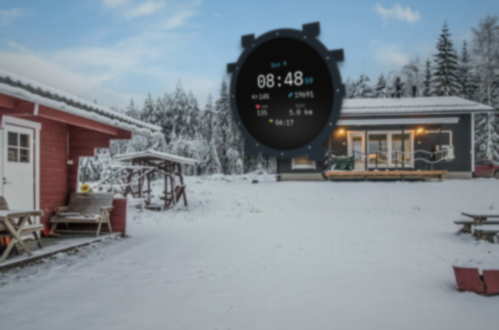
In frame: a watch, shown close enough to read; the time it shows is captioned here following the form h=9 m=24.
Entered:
h=8 m=48
